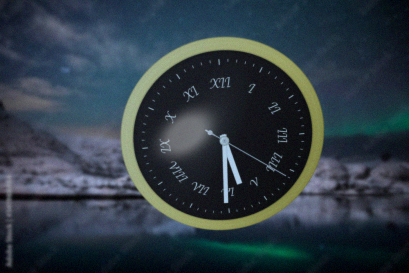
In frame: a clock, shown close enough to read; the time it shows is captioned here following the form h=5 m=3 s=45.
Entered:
h=5 m=30 s=21
